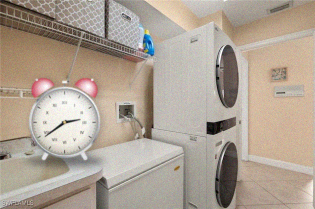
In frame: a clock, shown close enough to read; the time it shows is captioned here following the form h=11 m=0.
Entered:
h=2 m=39
